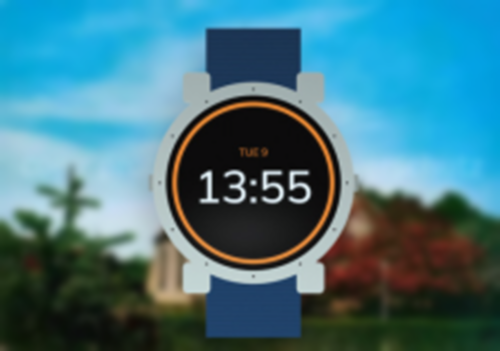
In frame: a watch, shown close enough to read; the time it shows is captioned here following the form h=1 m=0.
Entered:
h=13 m=55
